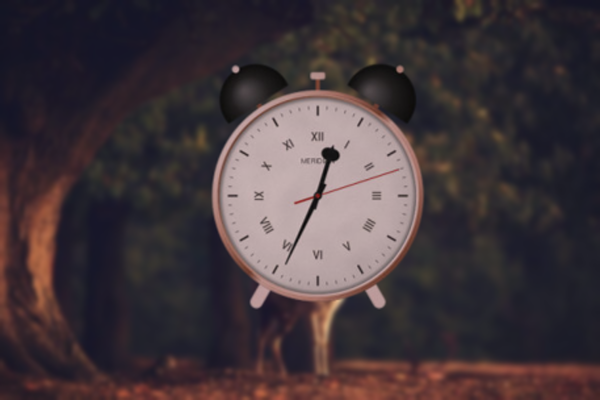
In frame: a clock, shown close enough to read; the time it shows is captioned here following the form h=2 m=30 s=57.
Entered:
h=12 m=34 s=12
